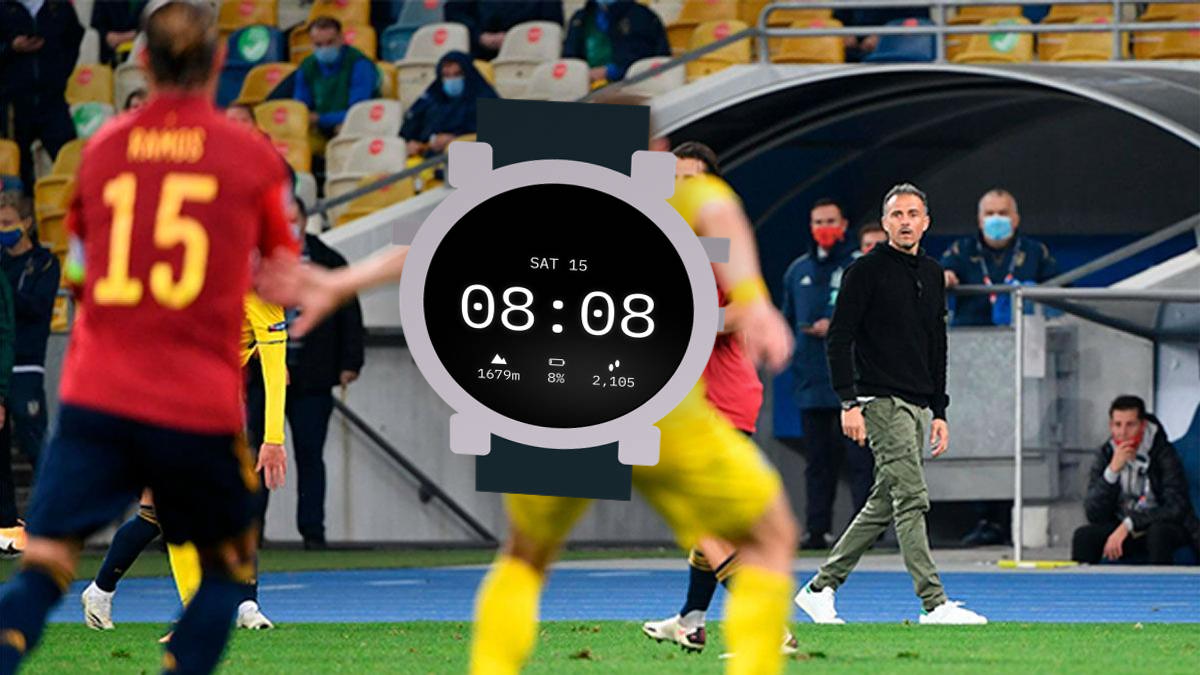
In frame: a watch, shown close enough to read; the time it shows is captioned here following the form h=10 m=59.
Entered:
h=8 m=8
